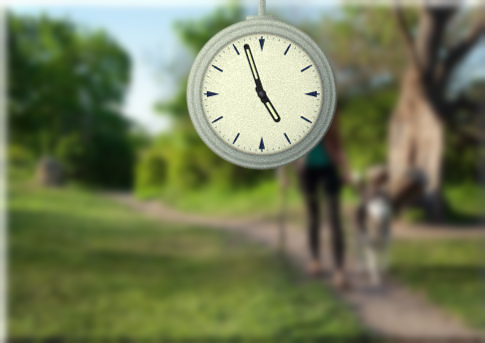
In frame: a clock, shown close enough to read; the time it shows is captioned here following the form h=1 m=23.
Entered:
h=4 m=57
